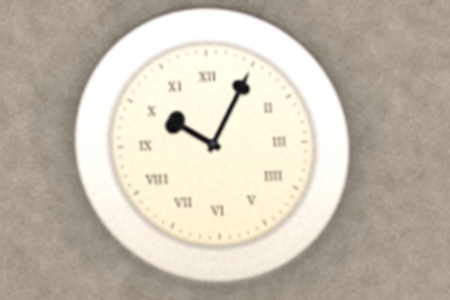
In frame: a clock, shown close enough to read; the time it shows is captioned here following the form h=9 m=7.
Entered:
h=10 m=5
